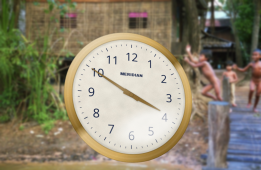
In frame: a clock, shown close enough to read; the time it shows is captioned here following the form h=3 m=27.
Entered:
h=3 m=50
